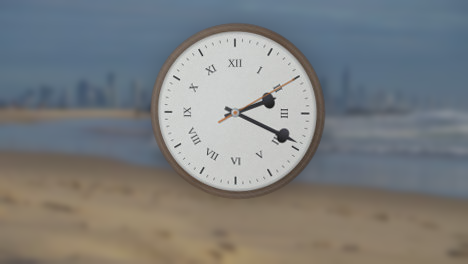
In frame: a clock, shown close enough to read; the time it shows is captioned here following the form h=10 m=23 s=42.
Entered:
h=2 m=19 s=10
